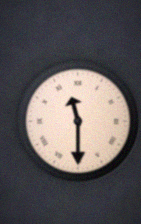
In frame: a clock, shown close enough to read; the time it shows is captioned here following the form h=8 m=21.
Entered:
h=11 m=30
